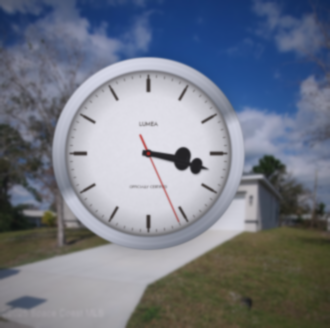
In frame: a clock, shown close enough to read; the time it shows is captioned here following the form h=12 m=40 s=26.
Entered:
h=3 m=17 s=26
